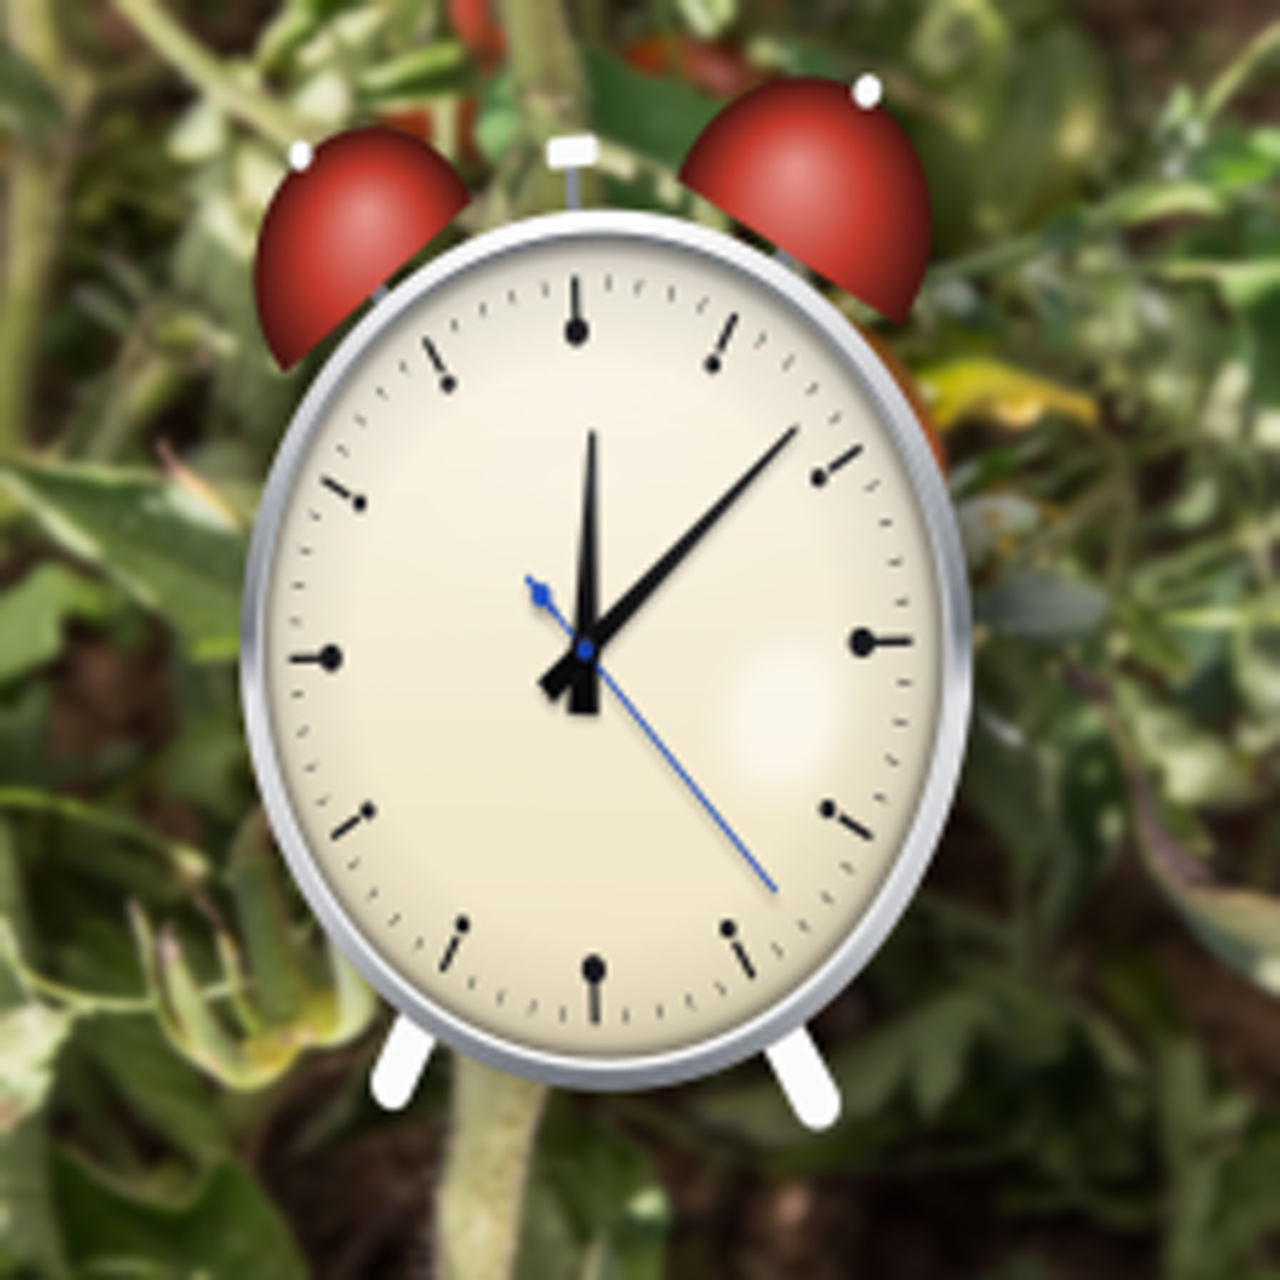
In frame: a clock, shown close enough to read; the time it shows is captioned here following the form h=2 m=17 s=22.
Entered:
h=12 m=8 s=23
